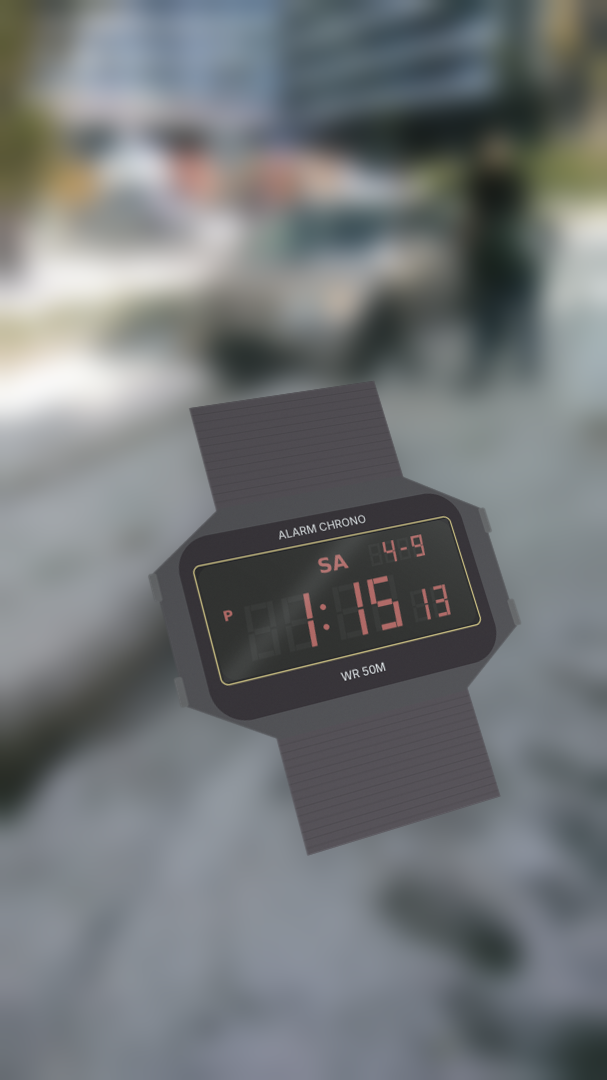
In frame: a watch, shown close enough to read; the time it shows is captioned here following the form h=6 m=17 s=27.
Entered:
h=1 m=15 s=13
